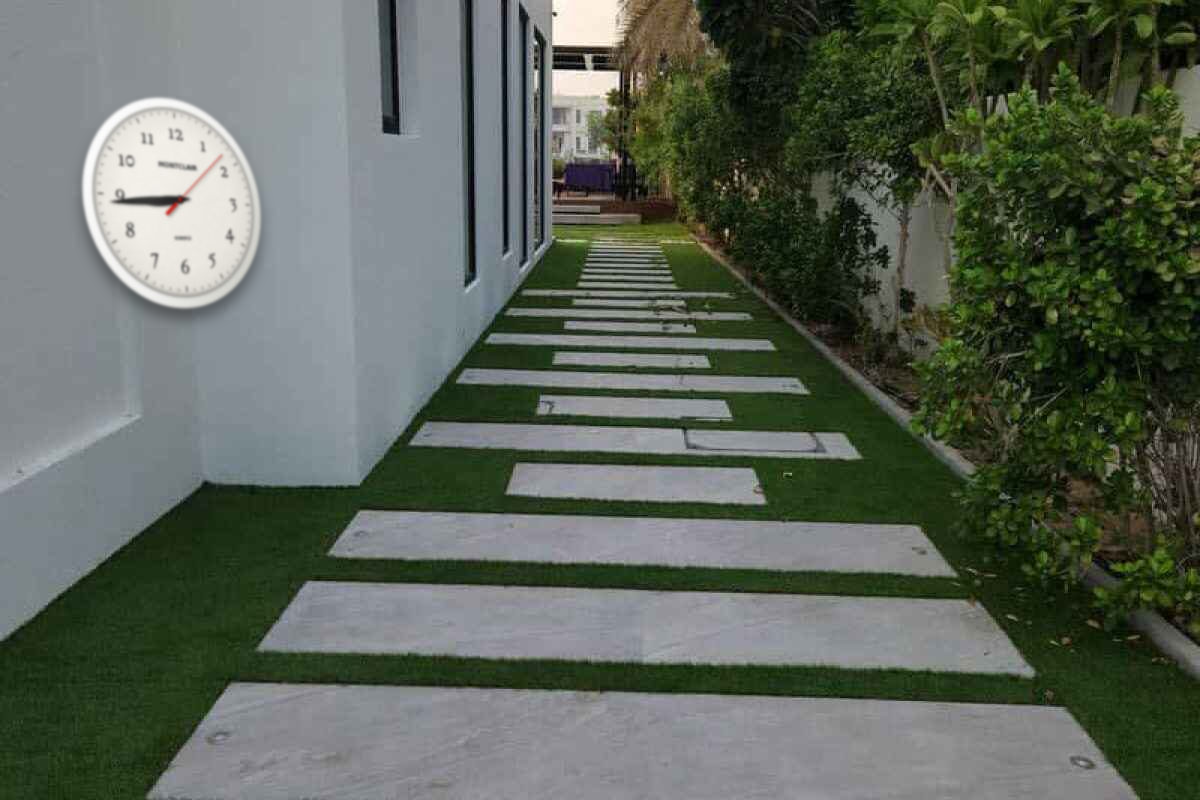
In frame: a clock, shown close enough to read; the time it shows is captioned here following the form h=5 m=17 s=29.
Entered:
h=8 m=44 s=8
